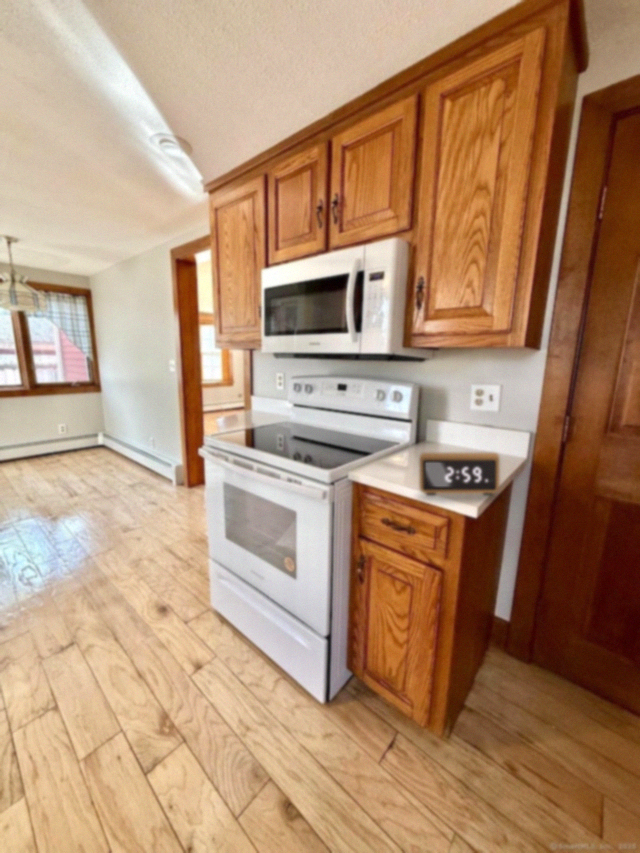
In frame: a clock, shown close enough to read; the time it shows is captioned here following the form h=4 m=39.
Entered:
h=2 m=59
